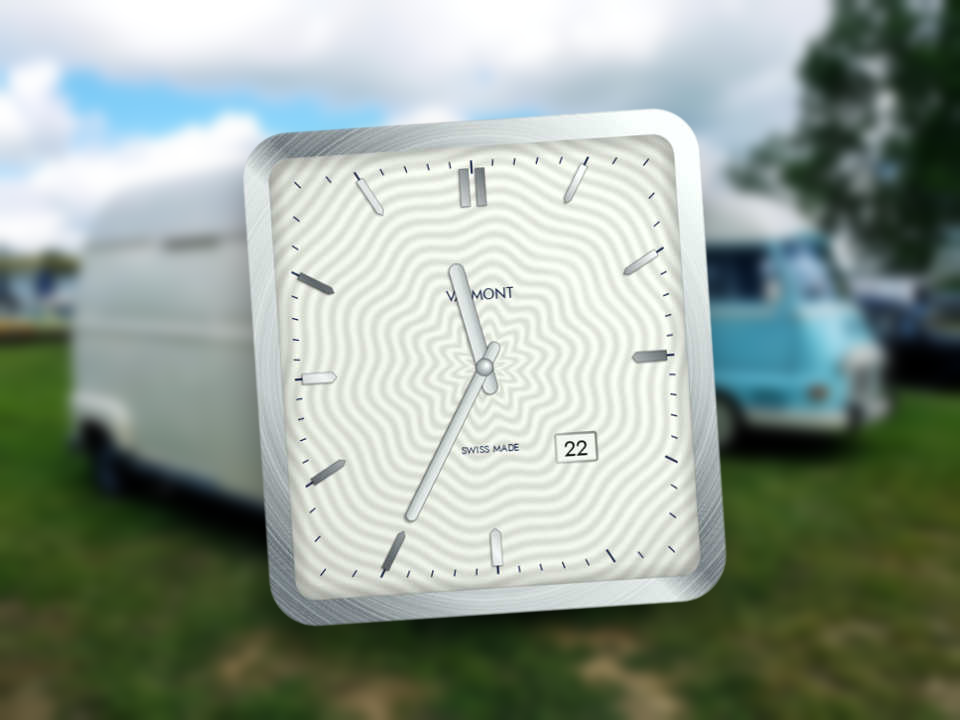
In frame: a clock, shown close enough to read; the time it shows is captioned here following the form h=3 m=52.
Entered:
h=11 m=35
